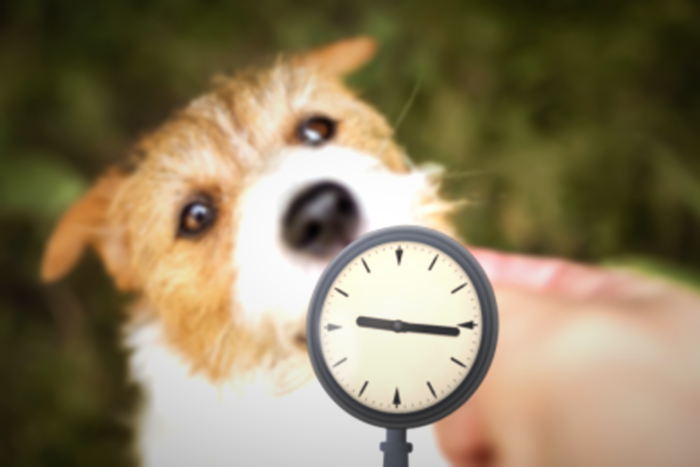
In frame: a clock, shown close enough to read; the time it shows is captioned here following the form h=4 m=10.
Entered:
h=9 m=16
